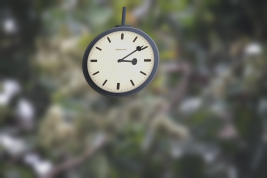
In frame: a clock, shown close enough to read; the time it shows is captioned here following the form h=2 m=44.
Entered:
h=3 m=9
